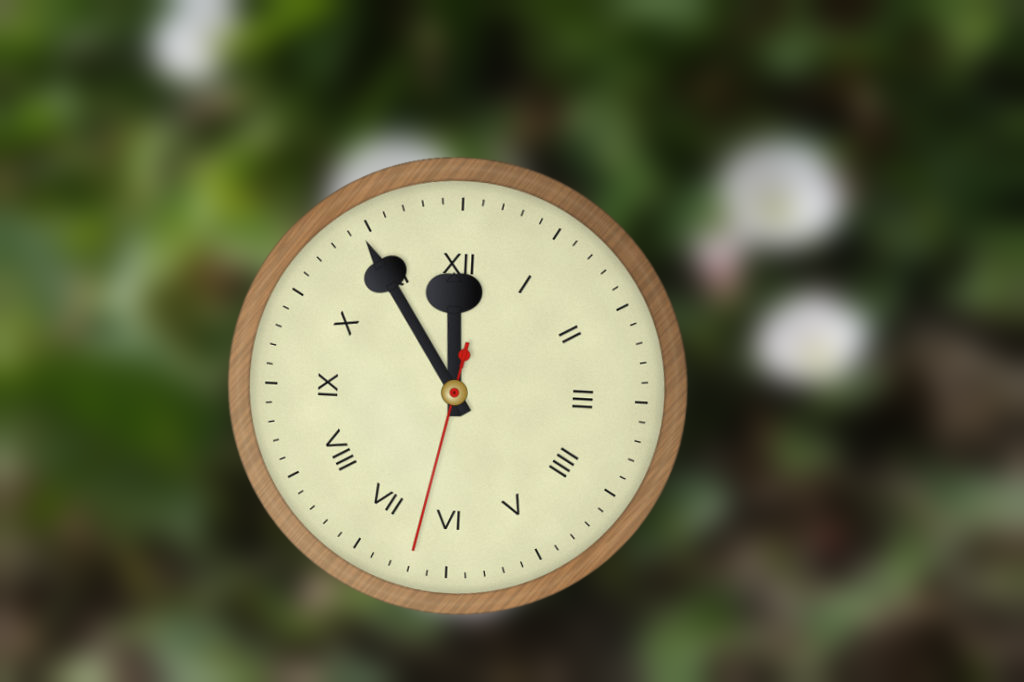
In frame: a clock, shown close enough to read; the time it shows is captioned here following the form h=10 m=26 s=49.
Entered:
h=11 m=54 s=32
